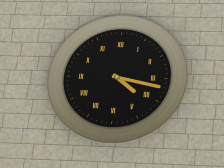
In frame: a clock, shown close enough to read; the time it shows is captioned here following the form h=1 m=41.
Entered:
h=4 m=17
